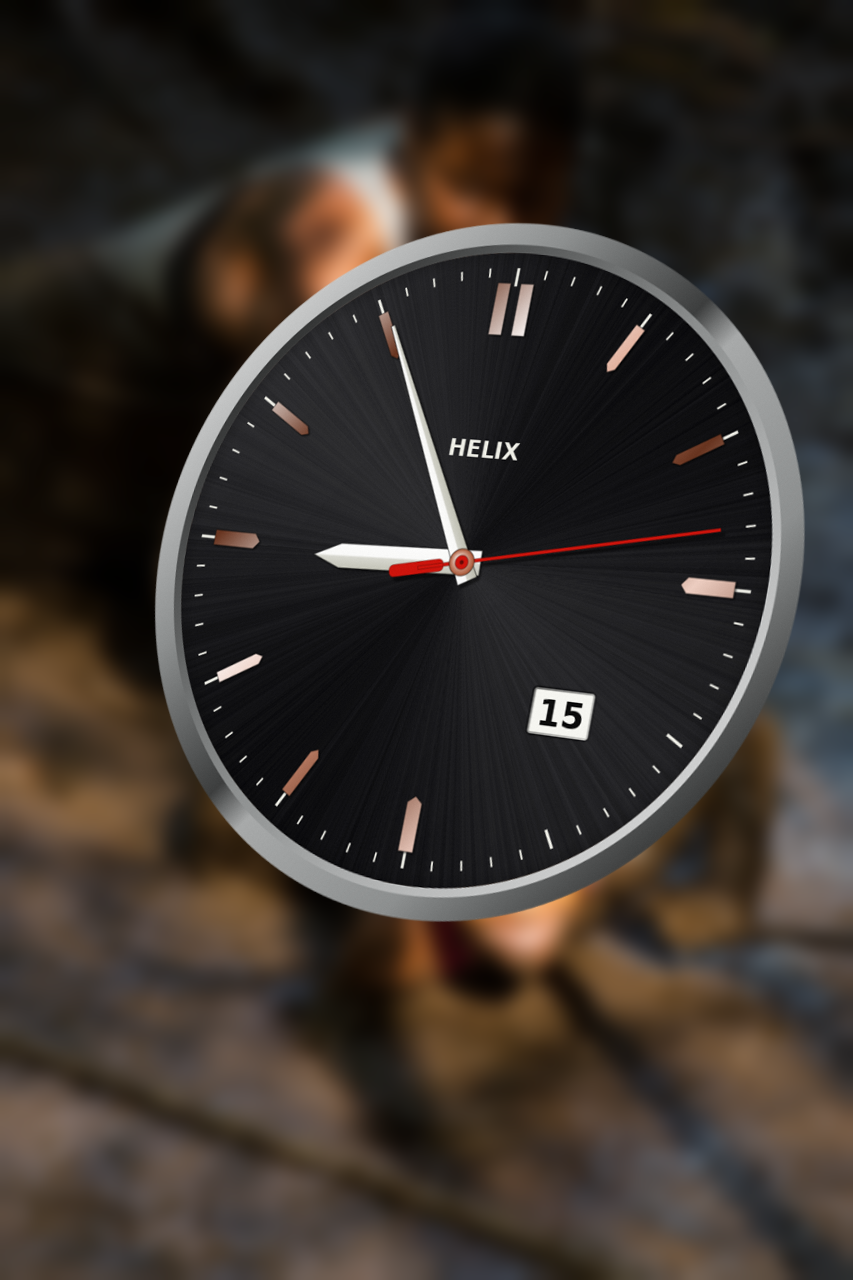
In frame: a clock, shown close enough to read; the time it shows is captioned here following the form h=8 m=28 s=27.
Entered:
h=8 m=55 s=13
